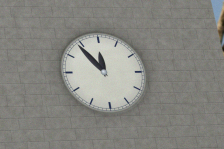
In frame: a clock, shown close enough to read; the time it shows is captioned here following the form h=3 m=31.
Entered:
h=11 m=54
